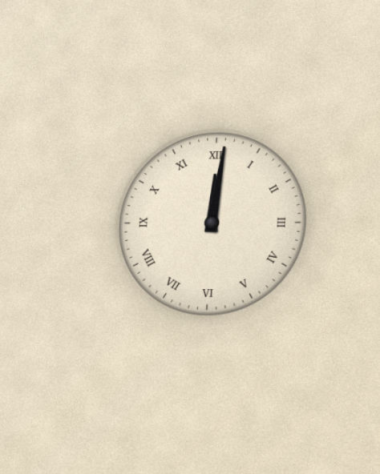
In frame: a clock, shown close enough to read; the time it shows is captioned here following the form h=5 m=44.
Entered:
h=12 m=1
